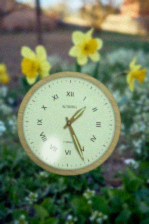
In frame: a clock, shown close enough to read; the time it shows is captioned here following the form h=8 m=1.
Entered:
h=1 m=26
